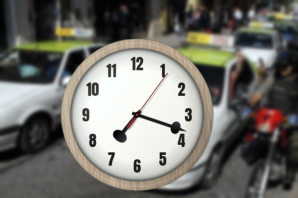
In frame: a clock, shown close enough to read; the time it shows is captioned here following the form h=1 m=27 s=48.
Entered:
h=7 m=18 s=6
